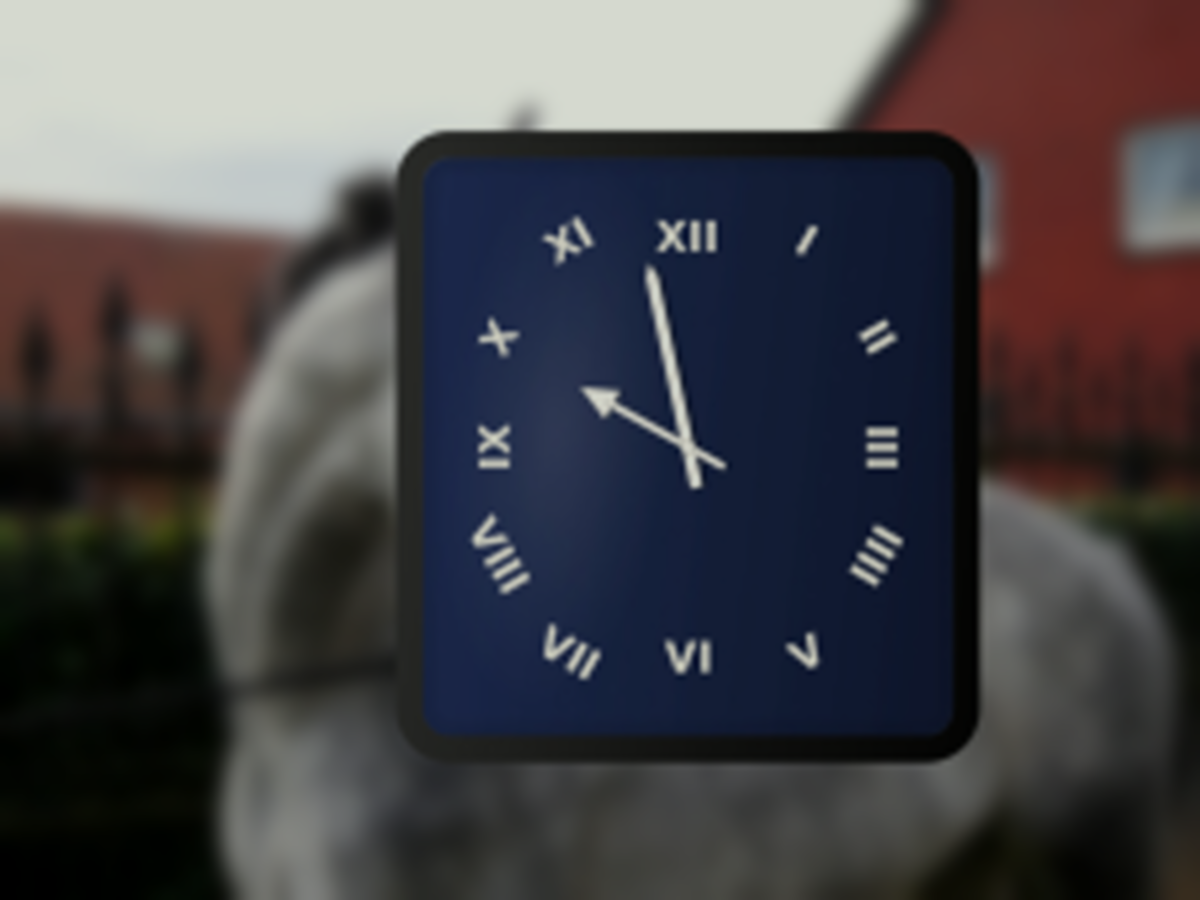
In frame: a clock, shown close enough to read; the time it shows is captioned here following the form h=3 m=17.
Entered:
h=9 m=58
